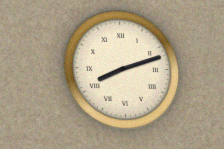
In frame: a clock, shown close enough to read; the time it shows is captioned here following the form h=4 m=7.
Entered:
h=8 m=12
